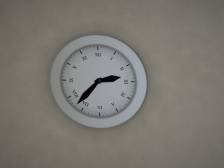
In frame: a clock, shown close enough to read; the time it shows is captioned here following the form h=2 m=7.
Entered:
h=2 m=37
